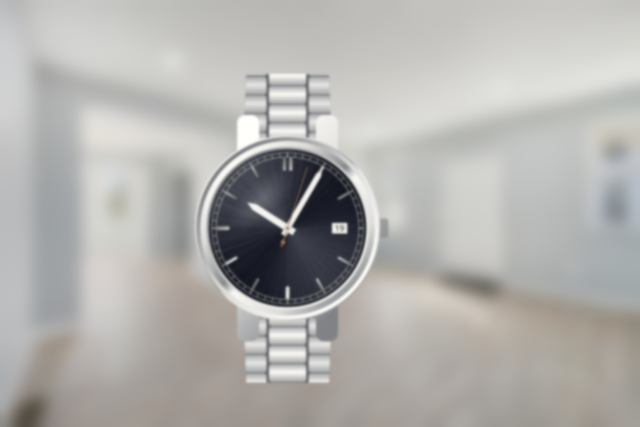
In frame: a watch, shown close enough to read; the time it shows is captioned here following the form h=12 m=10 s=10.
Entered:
h=10 m=5 s=3
